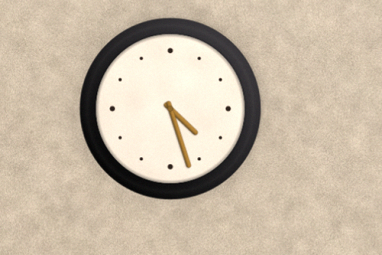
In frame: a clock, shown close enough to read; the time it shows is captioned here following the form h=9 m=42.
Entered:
h=4 m=27
